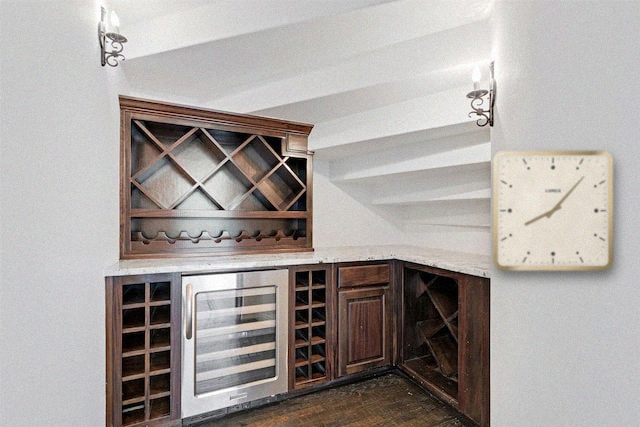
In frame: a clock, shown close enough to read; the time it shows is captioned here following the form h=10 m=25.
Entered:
h=8 m=7
